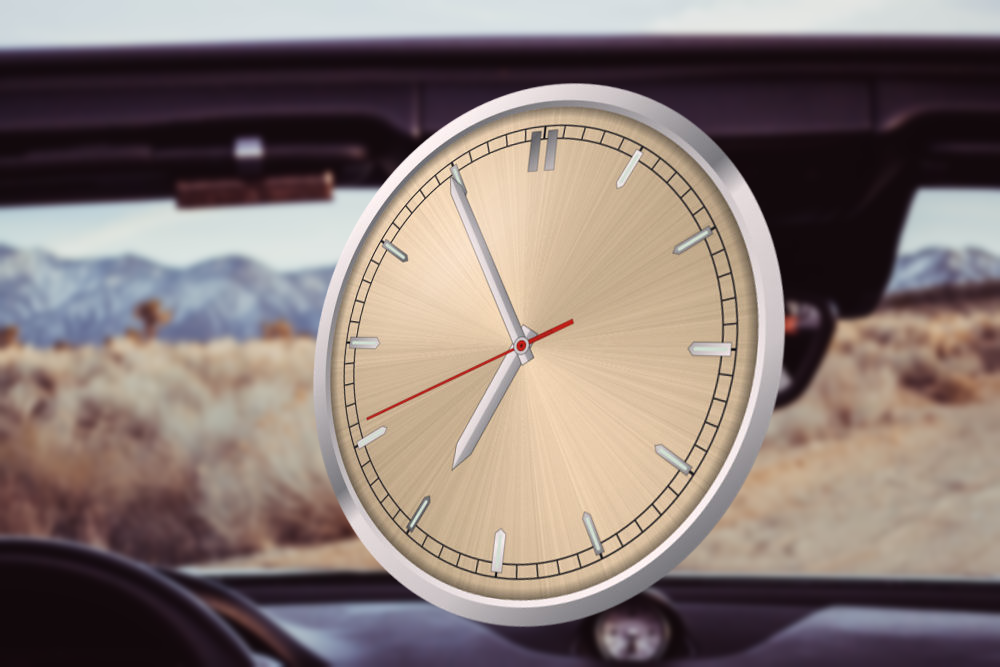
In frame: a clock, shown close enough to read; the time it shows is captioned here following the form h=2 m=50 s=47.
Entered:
h=6 m=54 s=41
